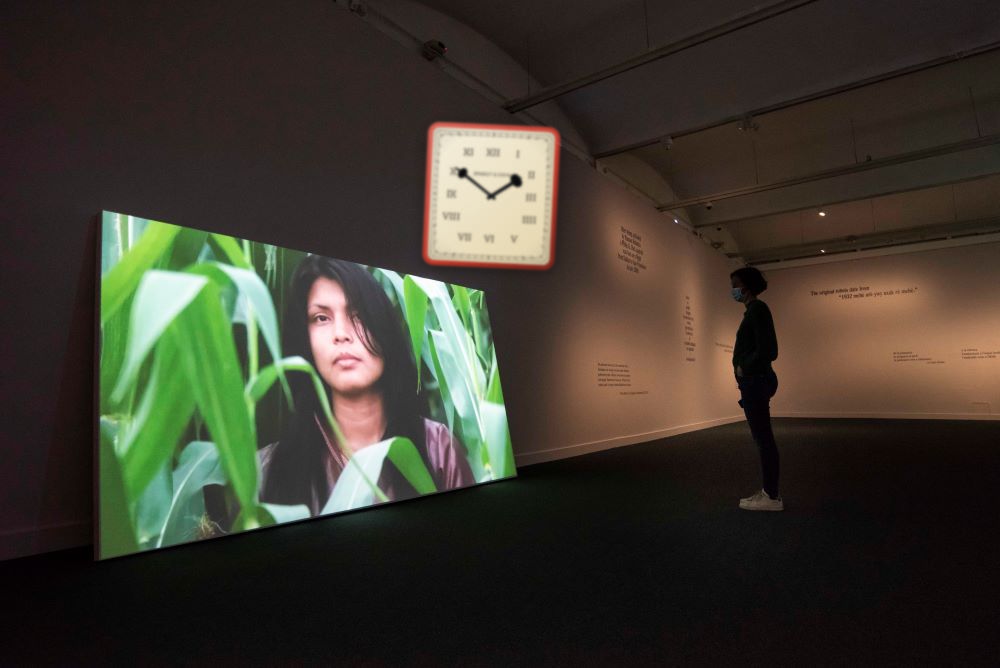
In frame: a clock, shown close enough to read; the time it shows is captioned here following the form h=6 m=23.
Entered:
h=1 m=51
